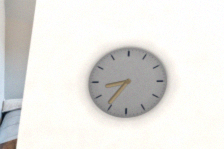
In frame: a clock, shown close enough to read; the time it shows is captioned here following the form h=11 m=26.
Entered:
h=8 m=36
